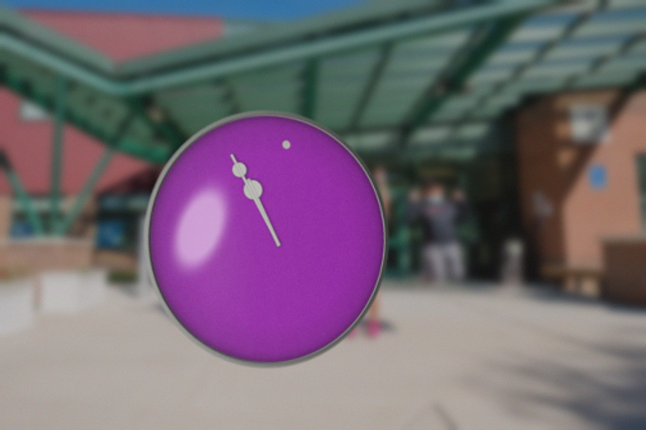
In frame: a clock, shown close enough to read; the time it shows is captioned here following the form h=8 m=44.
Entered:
h=10 m=54
